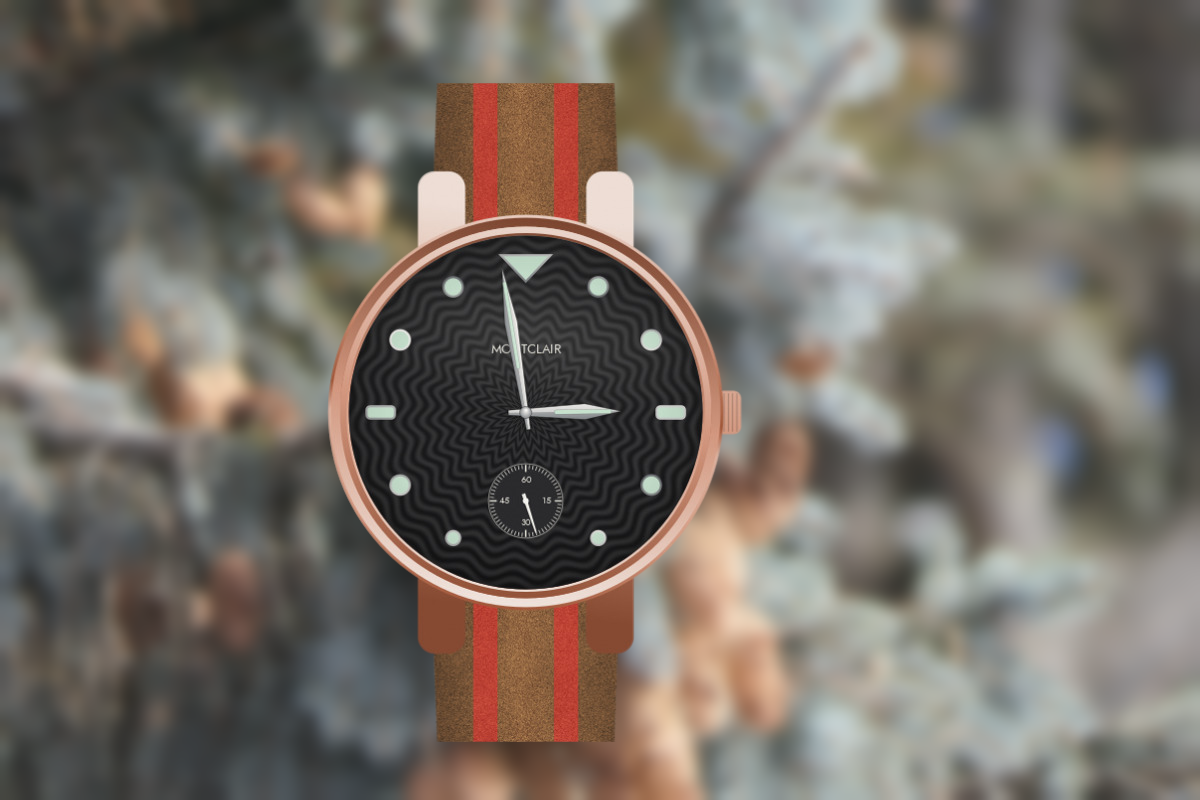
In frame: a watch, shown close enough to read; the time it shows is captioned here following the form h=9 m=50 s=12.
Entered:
h=2 m=58 s=27
